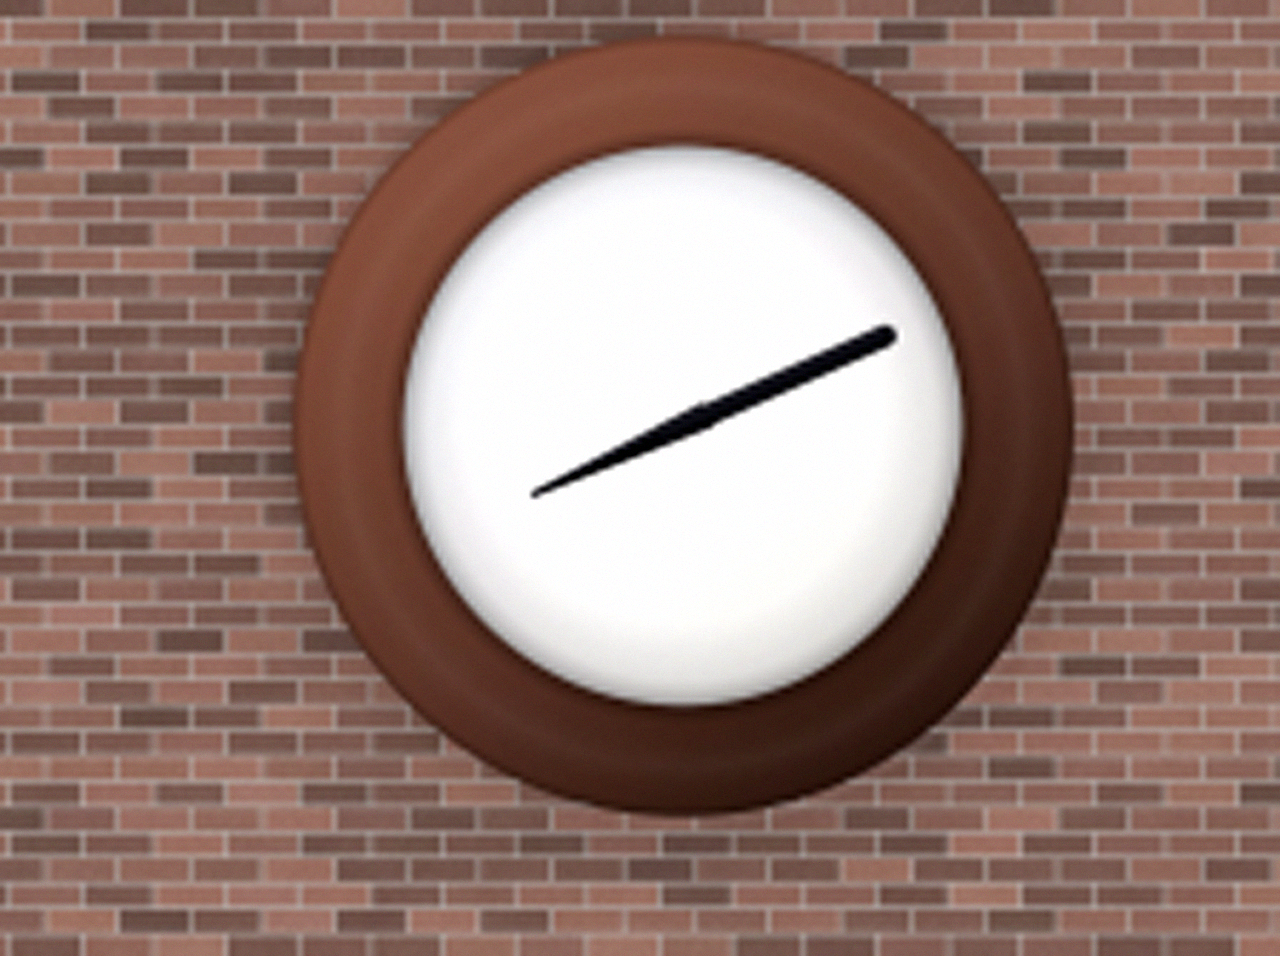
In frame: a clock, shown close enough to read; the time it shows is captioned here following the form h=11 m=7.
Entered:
h=8 m=11
